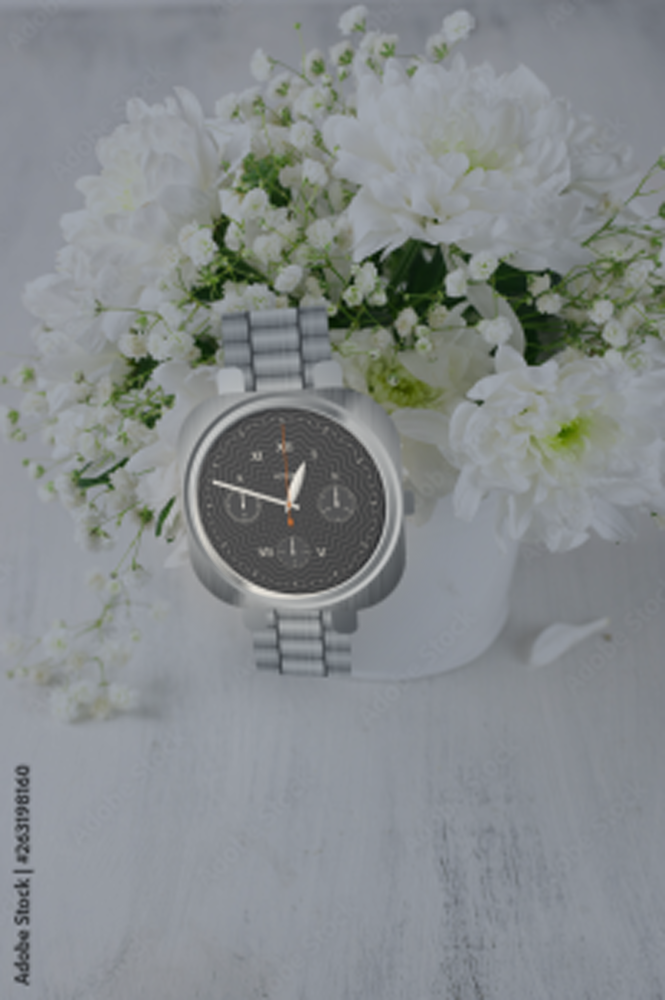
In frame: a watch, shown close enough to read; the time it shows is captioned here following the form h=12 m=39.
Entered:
h=12 m=48
